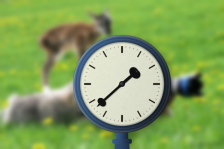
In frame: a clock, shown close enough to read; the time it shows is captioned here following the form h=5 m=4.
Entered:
h=1 m=38
